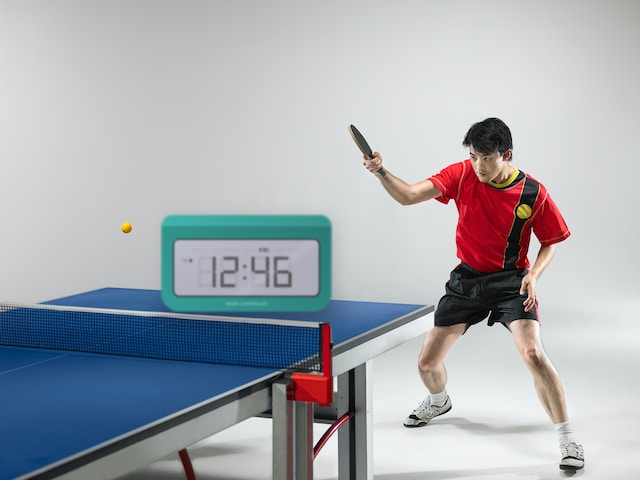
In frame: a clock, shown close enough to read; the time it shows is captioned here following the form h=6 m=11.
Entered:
h=12 m=46
